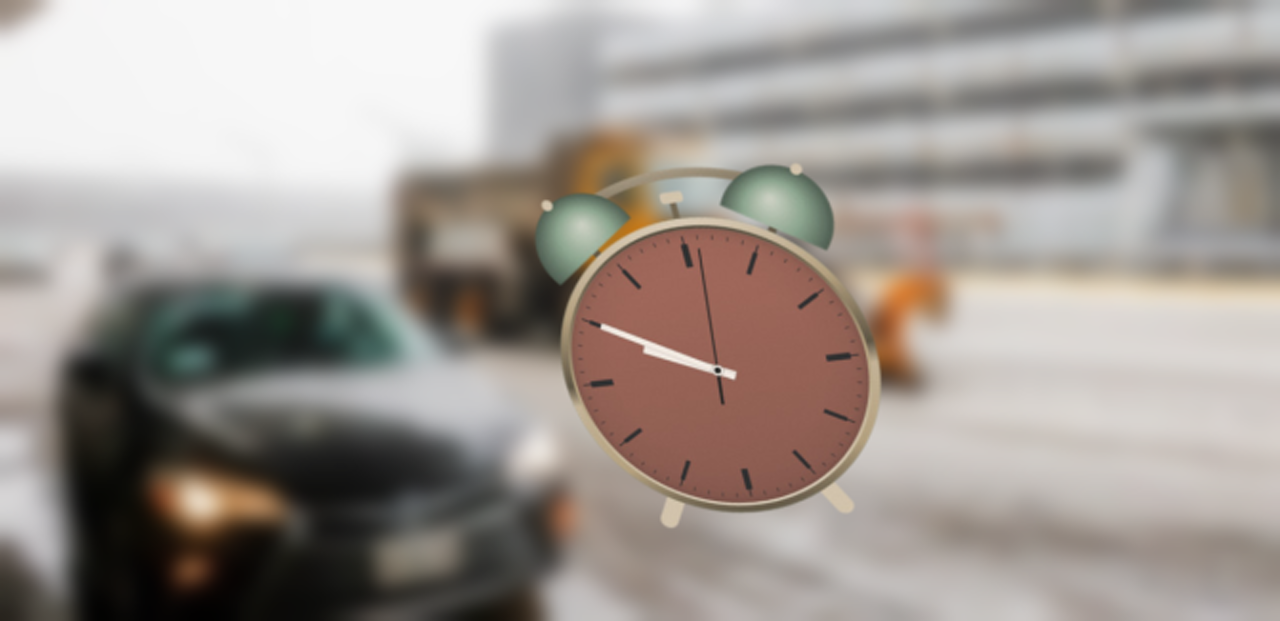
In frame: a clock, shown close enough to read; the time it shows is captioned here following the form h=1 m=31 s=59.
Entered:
h=9 m=50 s=1
